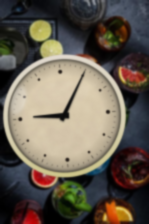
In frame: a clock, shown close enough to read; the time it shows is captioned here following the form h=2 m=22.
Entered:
h=9 m=5
